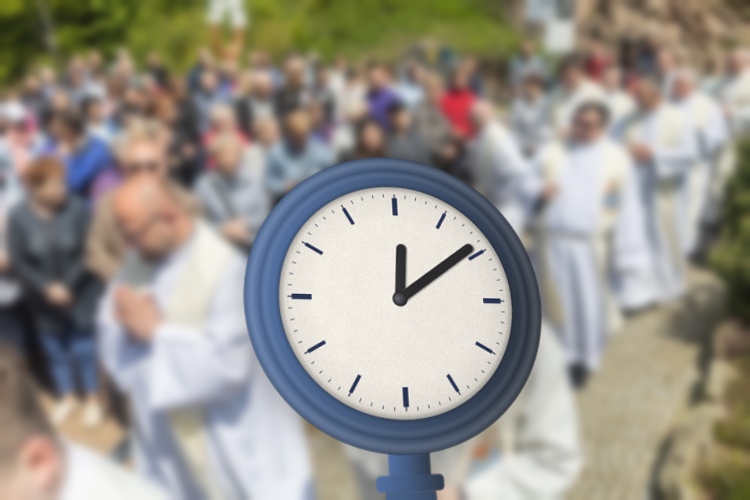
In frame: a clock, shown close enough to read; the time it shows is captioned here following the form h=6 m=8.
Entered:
h=12 m=9
